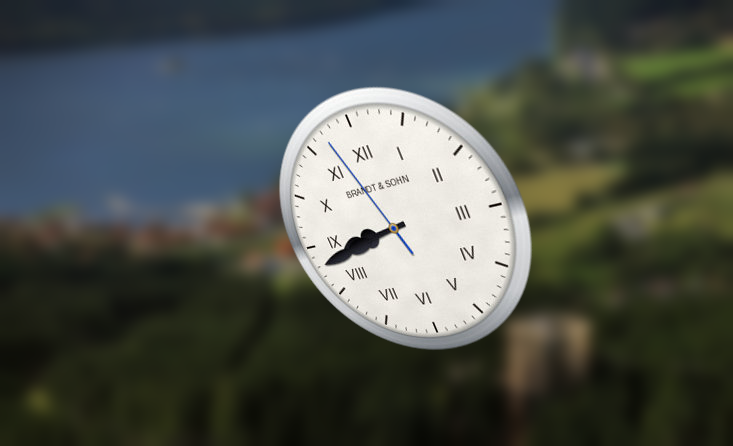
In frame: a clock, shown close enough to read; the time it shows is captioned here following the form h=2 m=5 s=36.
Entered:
h=8 m=42 s=57
